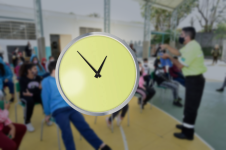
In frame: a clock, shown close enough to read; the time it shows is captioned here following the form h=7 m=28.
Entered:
h=12 m=53
